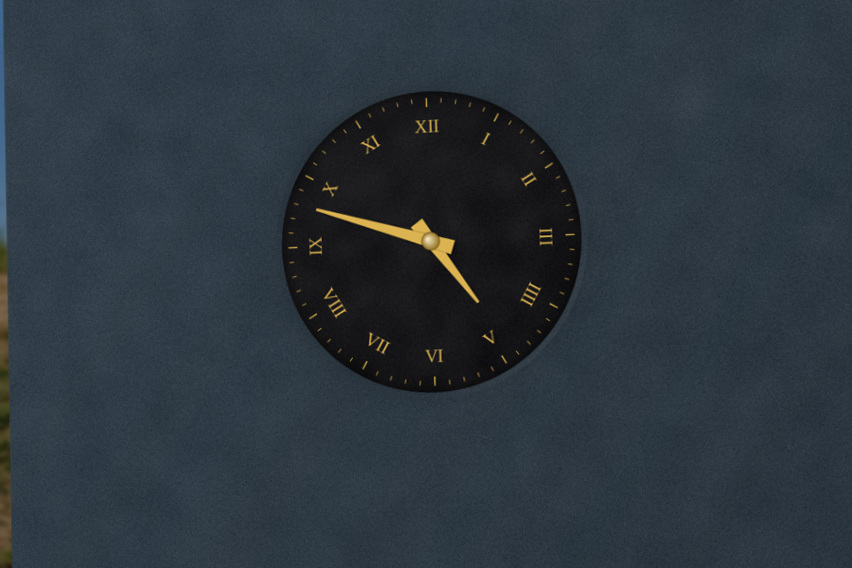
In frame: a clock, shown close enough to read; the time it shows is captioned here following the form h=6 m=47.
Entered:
h=4 m=48
